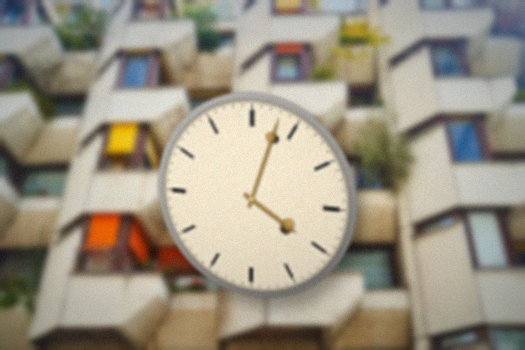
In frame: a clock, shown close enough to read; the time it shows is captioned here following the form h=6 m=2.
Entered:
h=4 m=3
